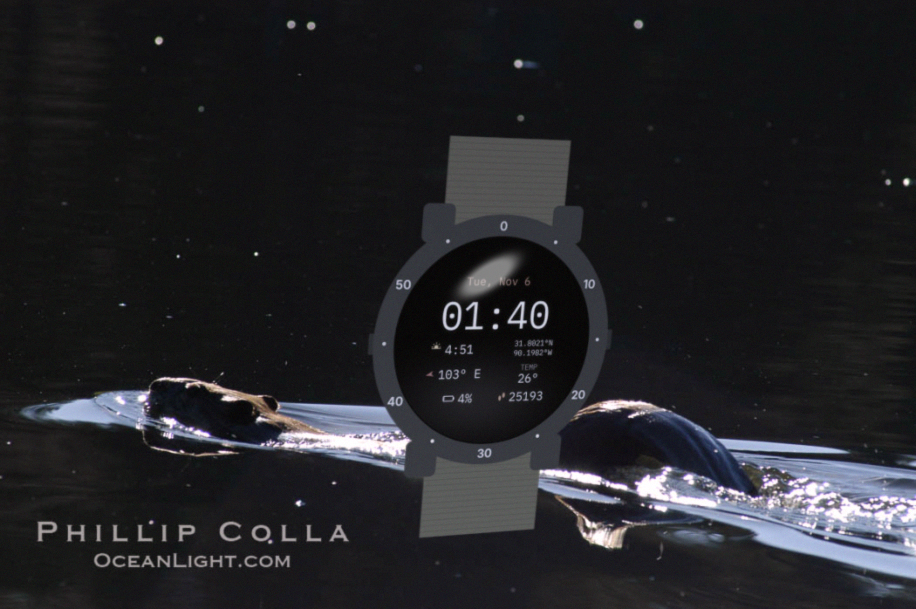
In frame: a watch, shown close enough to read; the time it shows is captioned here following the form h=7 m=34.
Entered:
h=1 m=40
